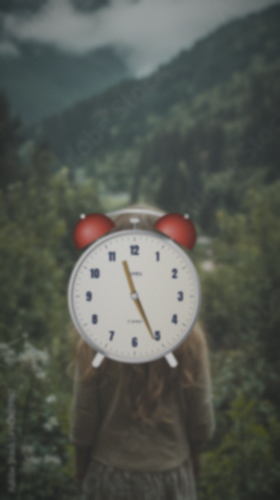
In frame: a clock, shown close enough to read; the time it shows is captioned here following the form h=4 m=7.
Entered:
h=11 m=26
